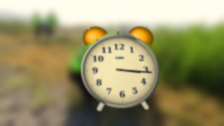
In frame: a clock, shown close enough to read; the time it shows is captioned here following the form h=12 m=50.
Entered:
h=3 m=16
